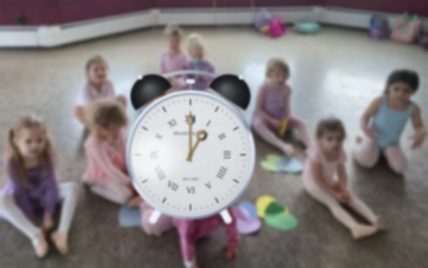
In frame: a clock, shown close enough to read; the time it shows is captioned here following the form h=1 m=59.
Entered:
h=1 m=0
